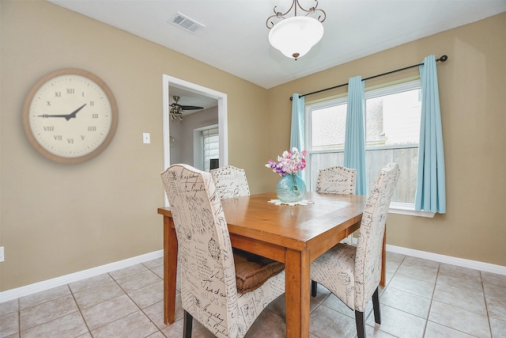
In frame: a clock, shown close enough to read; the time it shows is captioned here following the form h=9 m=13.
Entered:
h=1 m=45
